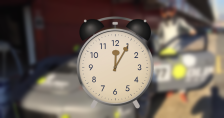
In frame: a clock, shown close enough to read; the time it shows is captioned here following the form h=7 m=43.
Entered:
h=12 m=5
